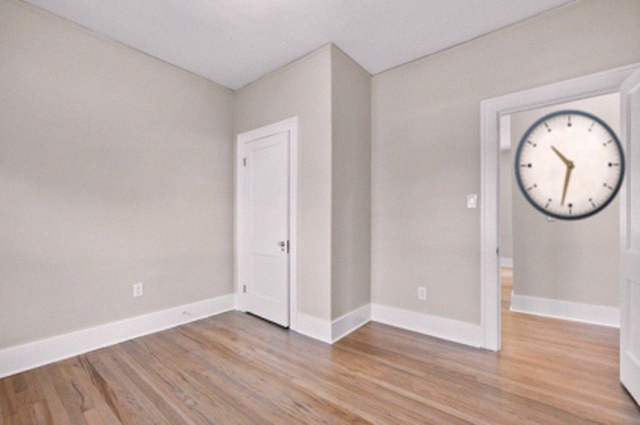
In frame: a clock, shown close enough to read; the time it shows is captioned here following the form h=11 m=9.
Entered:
h=10 m=32
